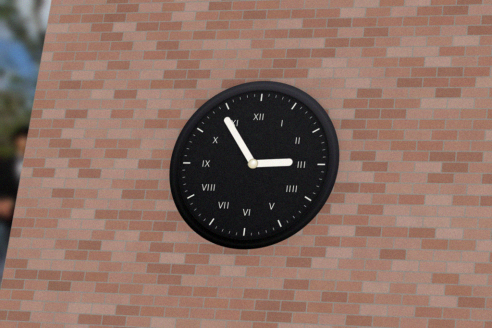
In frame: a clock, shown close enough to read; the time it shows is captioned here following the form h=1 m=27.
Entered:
h=2 m=54
